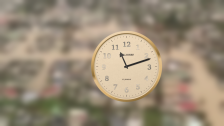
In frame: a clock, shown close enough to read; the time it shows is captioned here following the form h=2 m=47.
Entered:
h=11 m=12
